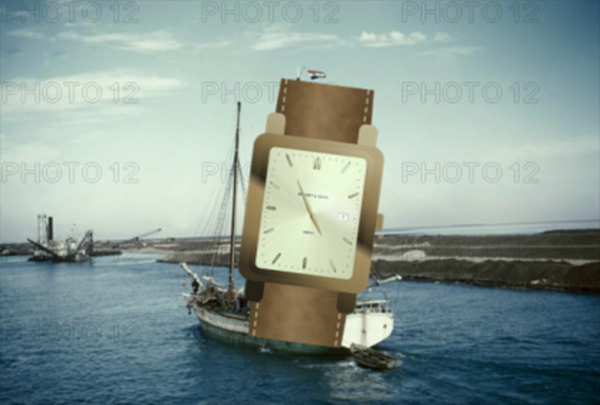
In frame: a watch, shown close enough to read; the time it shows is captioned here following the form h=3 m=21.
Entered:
h=4 m=55
